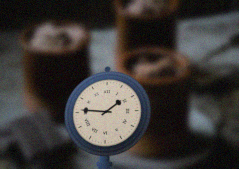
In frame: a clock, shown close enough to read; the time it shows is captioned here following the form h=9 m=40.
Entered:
h=1 m=46
